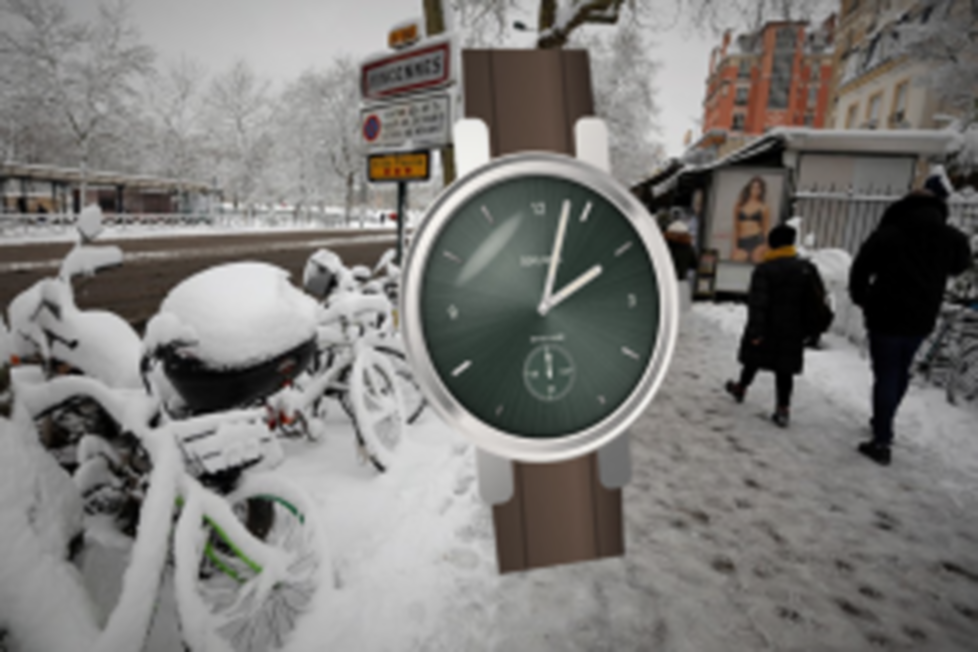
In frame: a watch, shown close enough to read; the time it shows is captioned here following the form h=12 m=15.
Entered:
h=2 m=3
